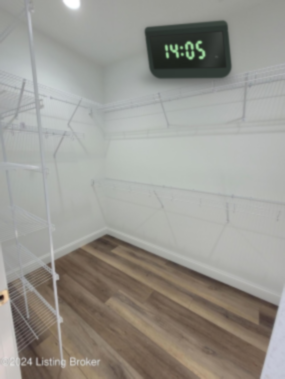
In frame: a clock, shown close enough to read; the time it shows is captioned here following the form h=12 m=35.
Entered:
h=14 m=5
